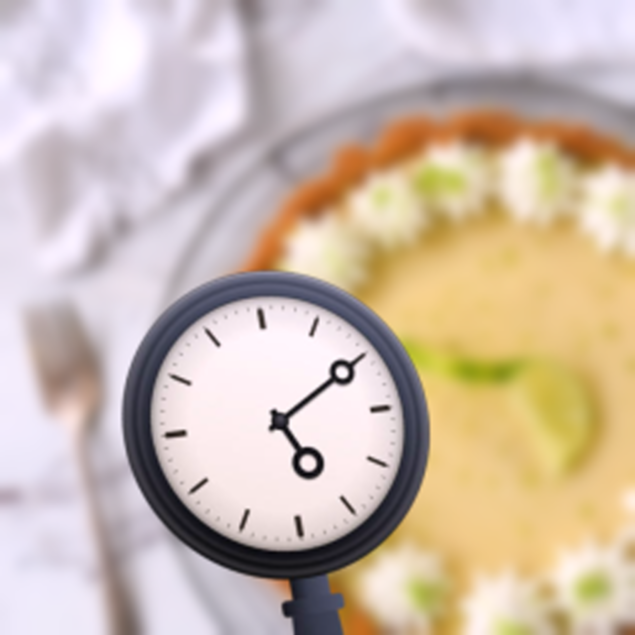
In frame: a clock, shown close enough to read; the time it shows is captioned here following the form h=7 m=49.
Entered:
h=5 m=10
